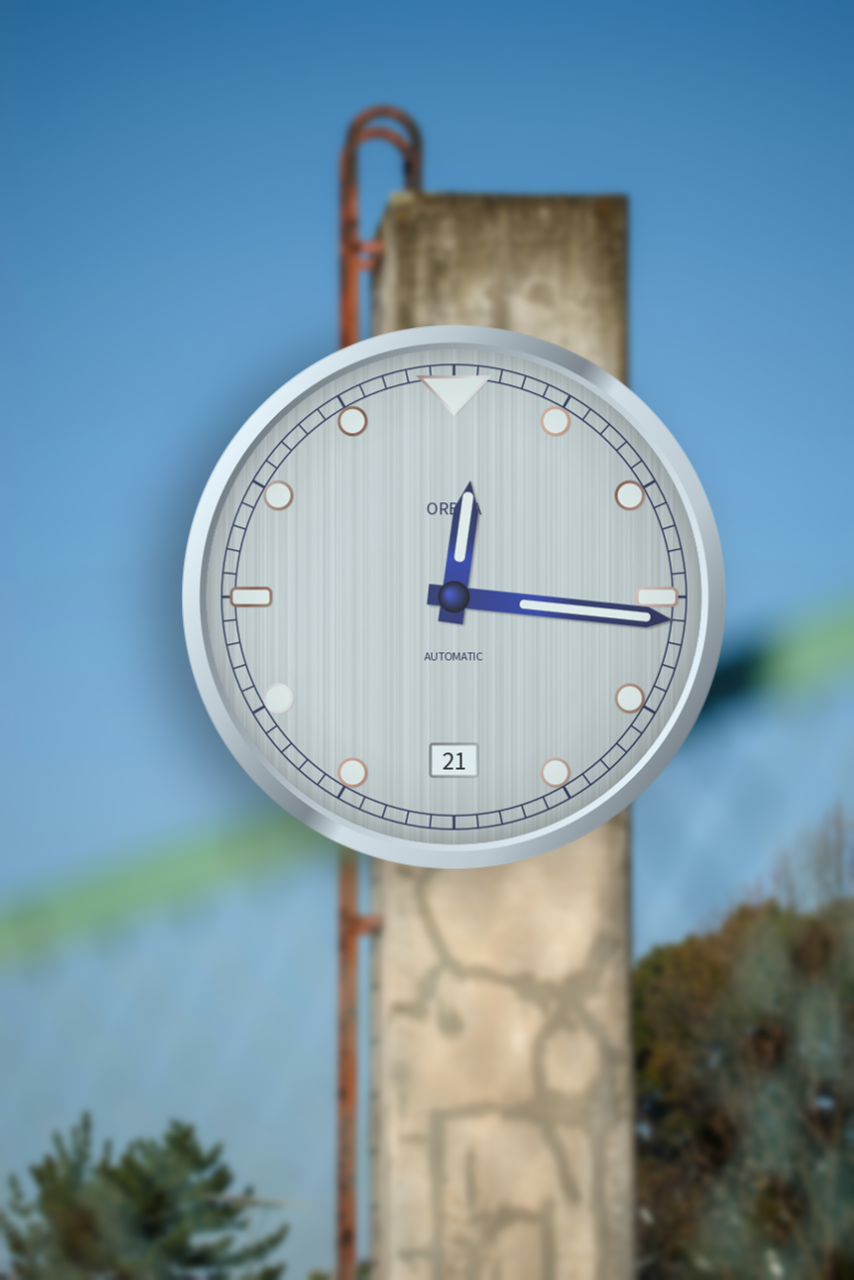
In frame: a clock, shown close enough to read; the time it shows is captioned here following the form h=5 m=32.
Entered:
h=12 m=16
